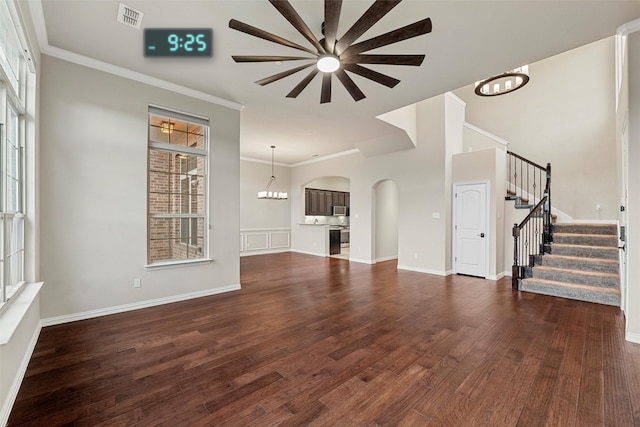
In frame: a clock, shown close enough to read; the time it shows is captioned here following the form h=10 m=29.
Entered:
h=9 m=25
